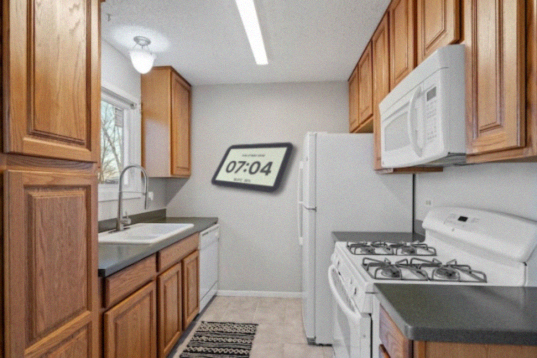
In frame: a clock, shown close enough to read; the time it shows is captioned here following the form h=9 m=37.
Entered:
h=7 m=4
